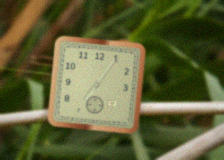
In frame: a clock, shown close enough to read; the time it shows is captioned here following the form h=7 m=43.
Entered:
h=7 m=5
